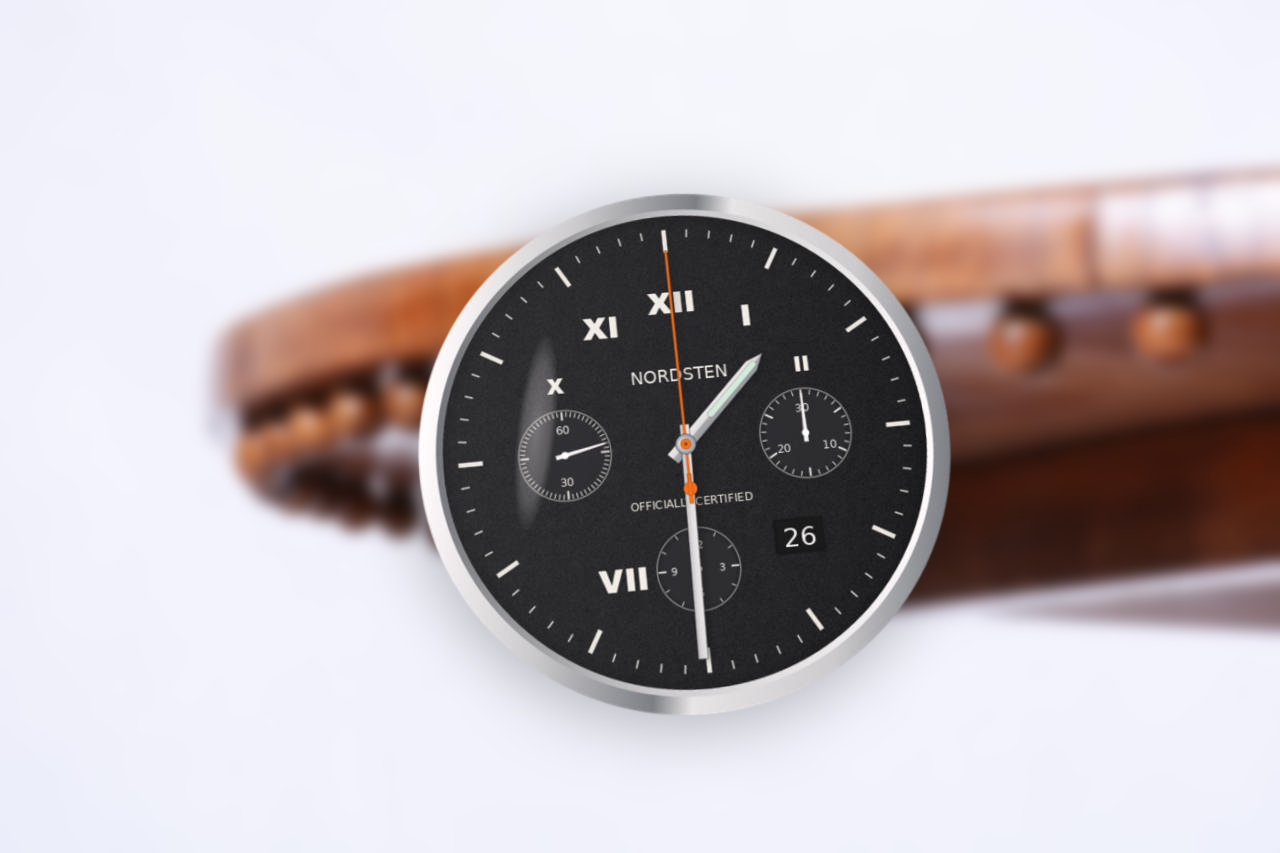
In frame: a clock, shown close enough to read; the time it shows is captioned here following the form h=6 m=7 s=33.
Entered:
h=1 m=30 s=13
